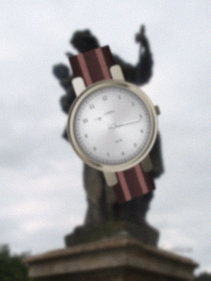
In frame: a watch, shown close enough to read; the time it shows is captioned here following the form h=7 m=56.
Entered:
h=10 m=16
